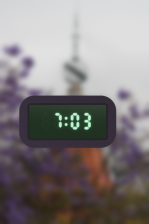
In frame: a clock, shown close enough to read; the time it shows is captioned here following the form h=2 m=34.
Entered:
h=7 m=3
